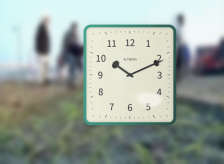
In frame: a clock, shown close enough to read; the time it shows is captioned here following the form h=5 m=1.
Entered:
h=10 m=11
